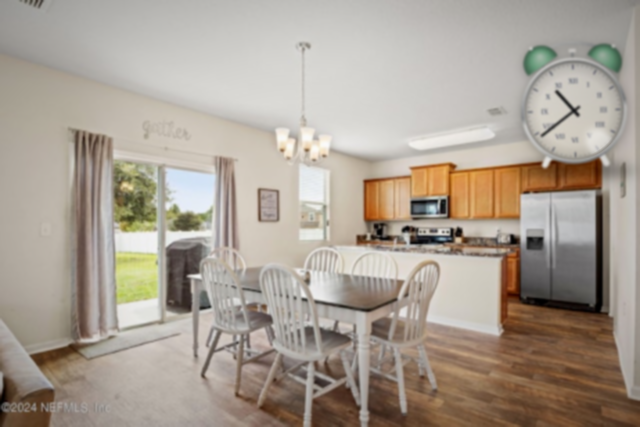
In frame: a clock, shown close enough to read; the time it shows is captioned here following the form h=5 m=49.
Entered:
h=10 m=39
